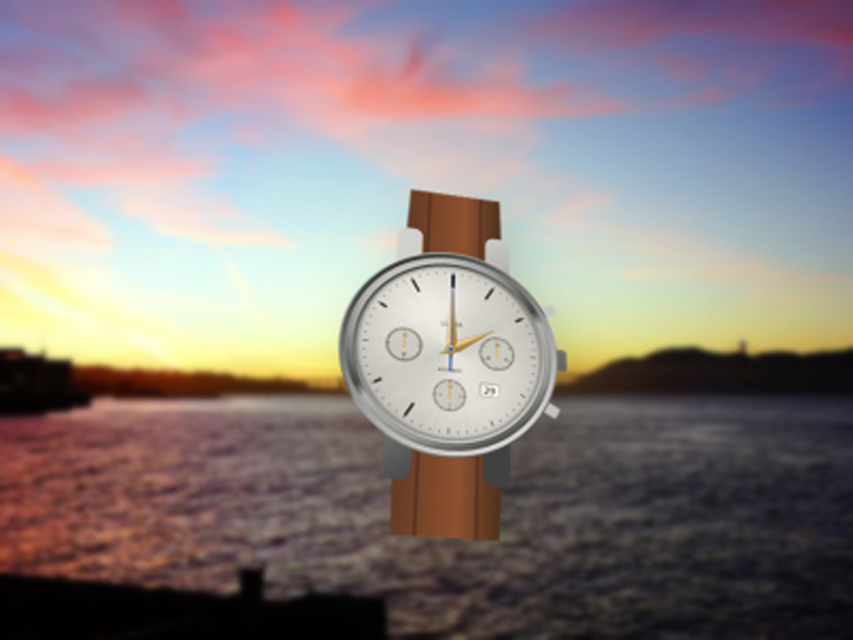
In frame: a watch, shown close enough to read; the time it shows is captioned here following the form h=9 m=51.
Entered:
h=2 m=0
